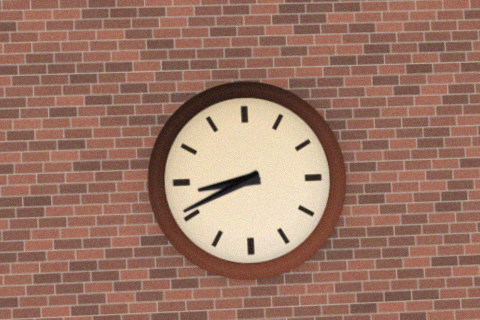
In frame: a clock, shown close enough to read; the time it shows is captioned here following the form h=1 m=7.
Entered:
h=8 m=41
